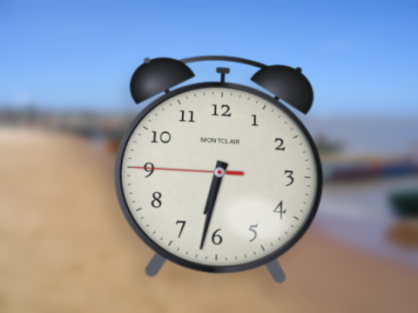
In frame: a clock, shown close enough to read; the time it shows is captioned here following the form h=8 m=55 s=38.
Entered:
h=6 m=31 s=45
